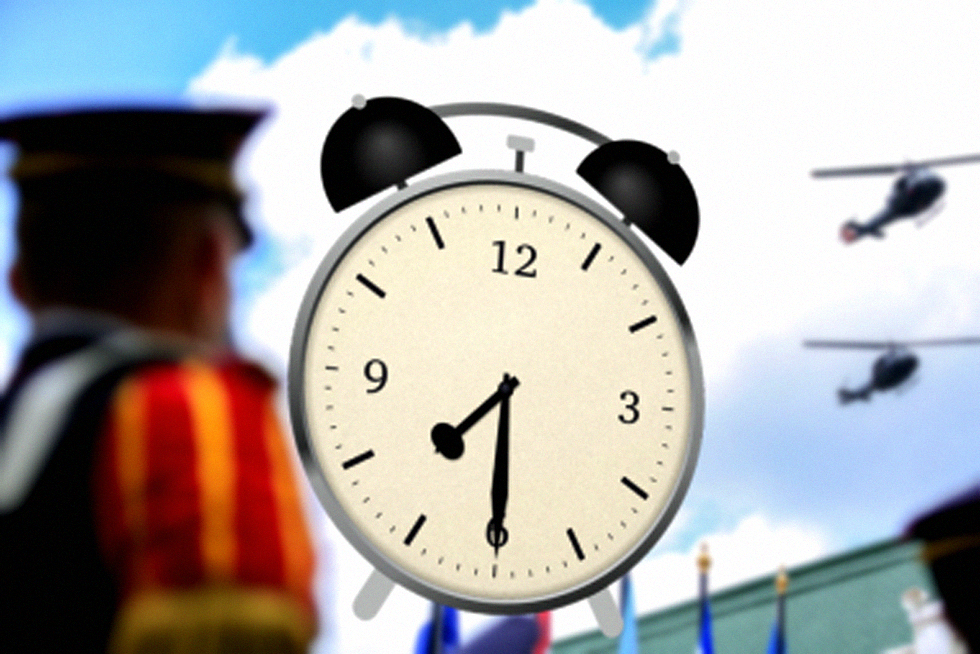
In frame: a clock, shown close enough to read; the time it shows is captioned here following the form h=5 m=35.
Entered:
h=7 m=30
